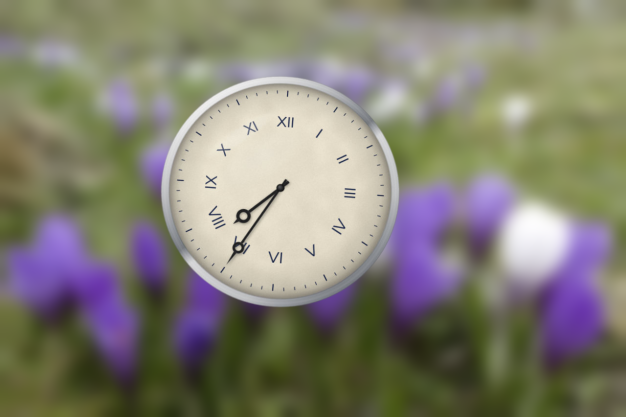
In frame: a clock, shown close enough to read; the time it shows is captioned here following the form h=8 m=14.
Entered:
h=7 m=35
